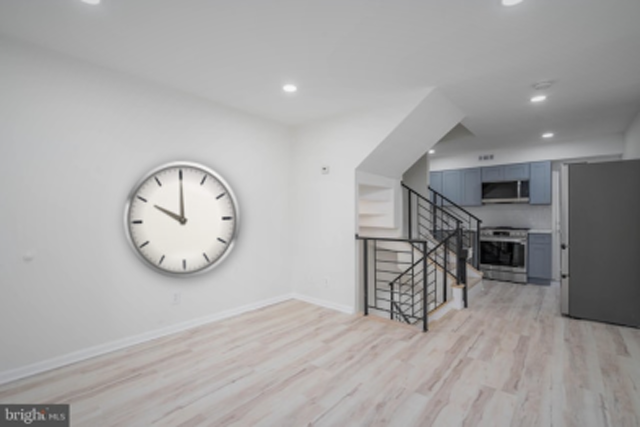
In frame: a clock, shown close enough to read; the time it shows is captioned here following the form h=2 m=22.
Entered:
h=10 m=0
